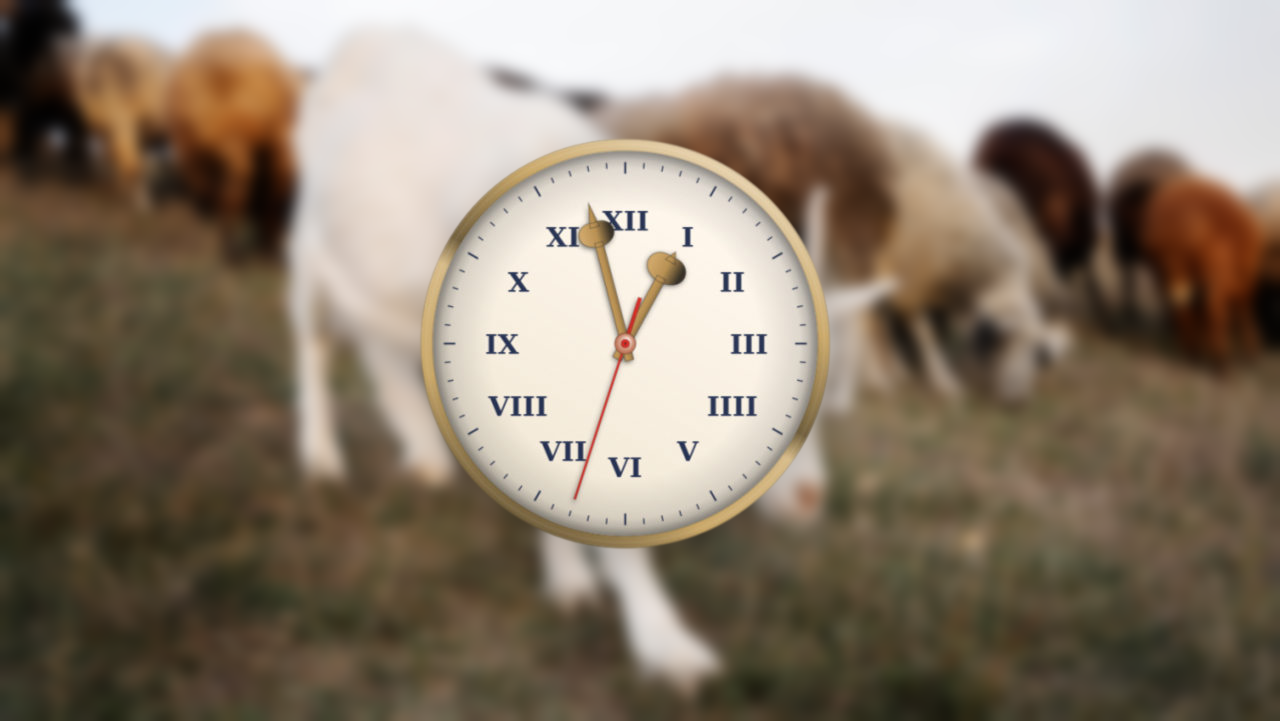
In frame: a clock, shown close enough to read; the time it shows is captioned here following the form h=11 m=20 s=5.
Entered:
h=12 m=57 s=33
